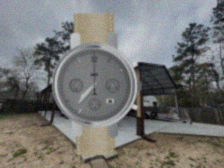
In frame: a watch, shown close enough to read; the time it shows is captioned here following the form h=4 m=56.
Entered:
h=7 m=37
